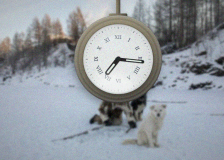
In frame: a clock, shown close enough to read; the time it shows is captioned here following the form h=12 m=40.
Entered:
h=7 m=16
